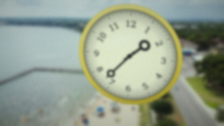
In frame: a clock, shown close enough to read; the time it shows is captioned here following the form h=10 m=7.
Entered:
h=1 m=37
